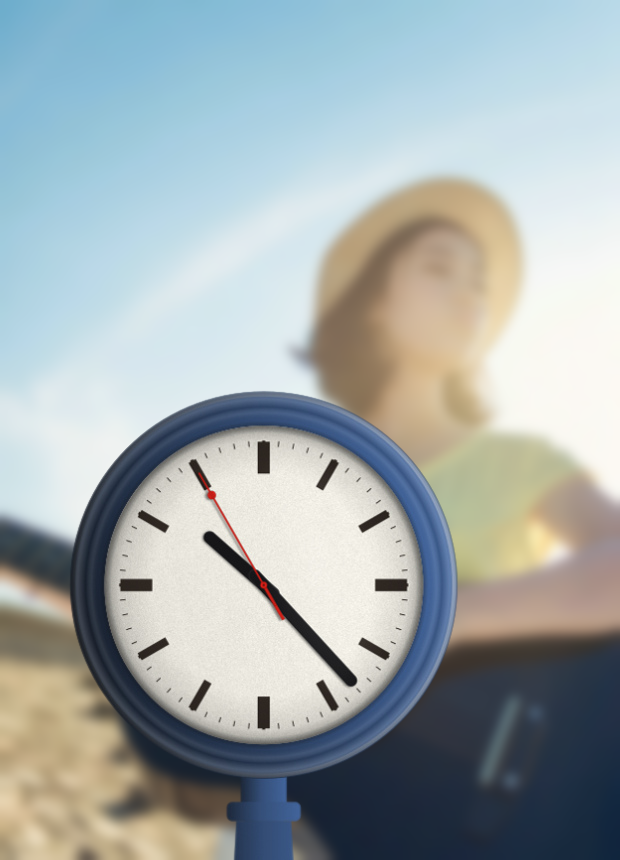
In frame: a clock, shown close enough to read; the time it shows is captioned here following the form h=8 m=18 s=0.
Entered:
h=10 m=22 s=55
